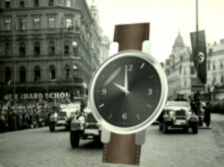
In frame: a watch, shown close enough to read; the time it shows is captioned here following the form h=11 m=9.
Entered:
h=9 m=59
